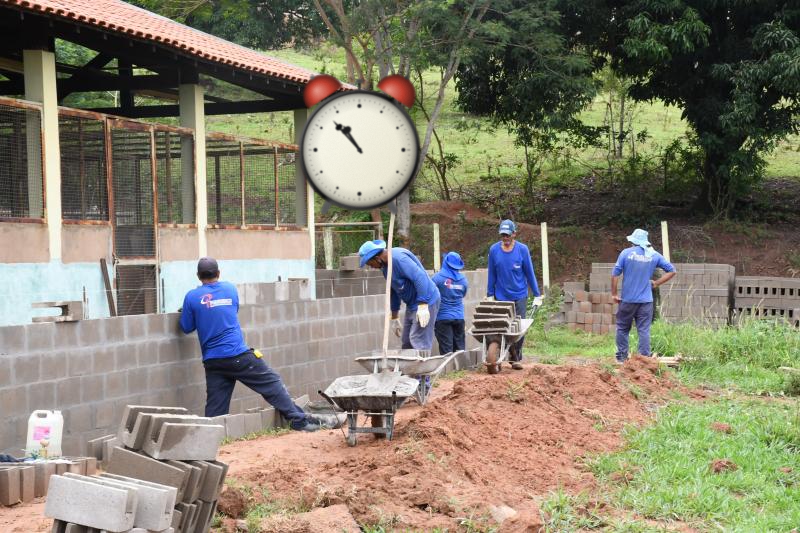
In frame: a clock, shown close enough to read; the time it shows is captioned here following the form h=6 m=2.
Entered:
h=10 m=53
